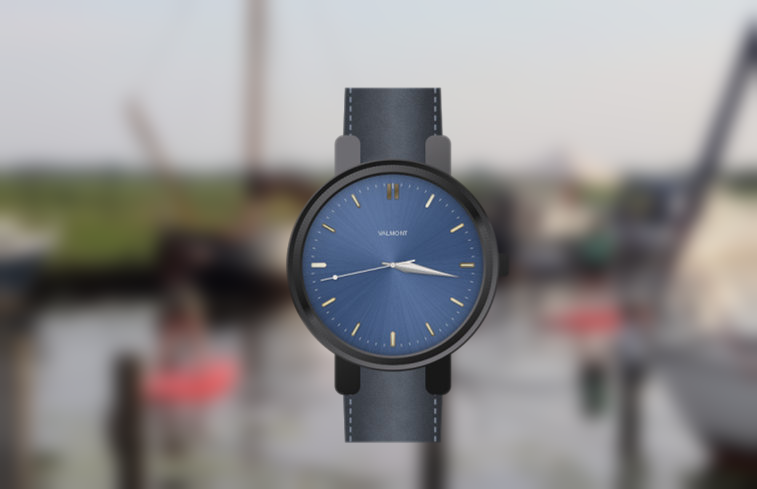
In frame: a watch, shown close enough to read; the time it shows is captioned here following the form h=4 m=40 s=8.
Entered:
h=3 m=16 s=43
